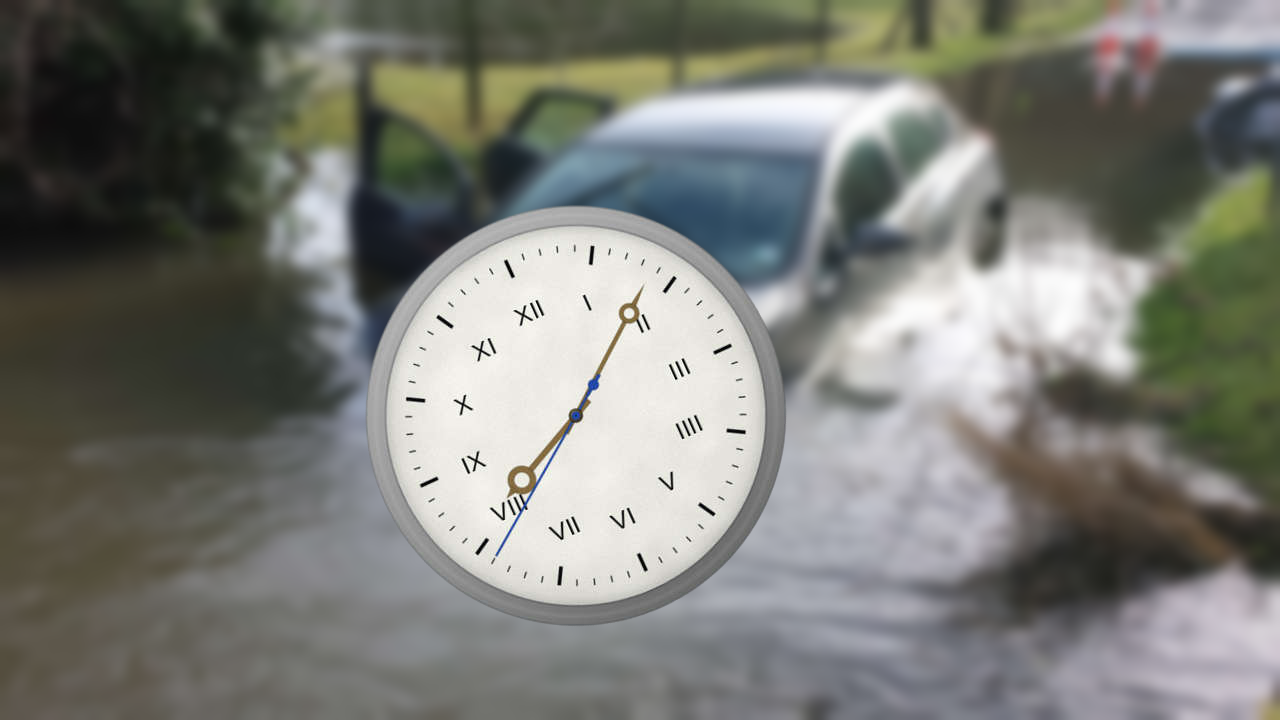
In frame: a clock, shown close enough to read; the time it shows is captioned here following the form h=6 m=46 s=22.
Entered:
h=8 m=8 s=39
